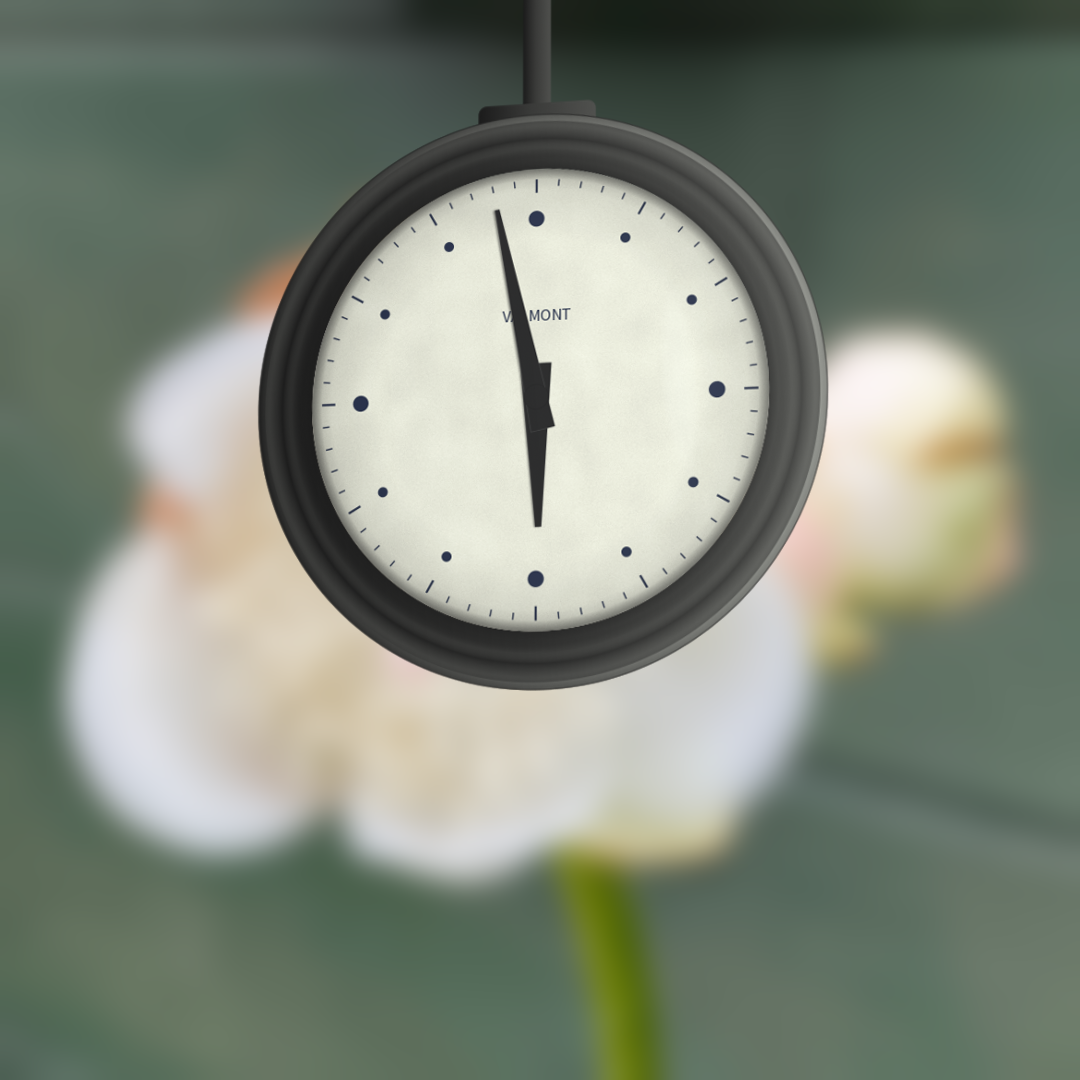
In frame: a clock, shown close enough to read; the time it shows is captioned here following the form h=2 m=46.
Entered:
h=5 m=58
